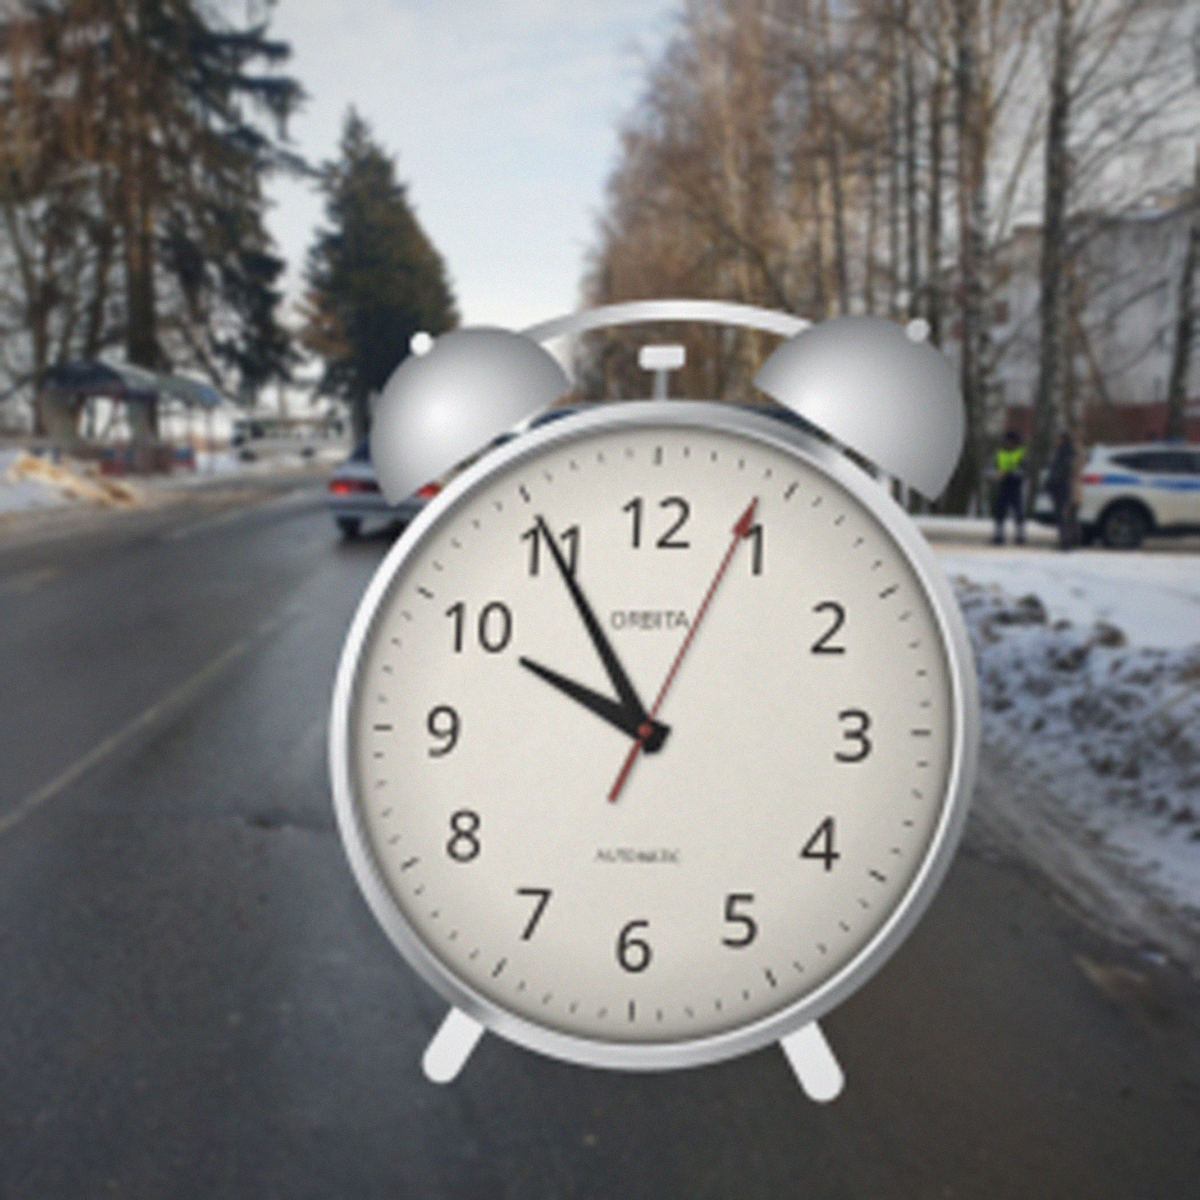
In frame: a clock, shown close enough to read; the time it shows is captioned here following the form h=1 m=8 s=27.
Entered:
h=9 m=55 s=4
